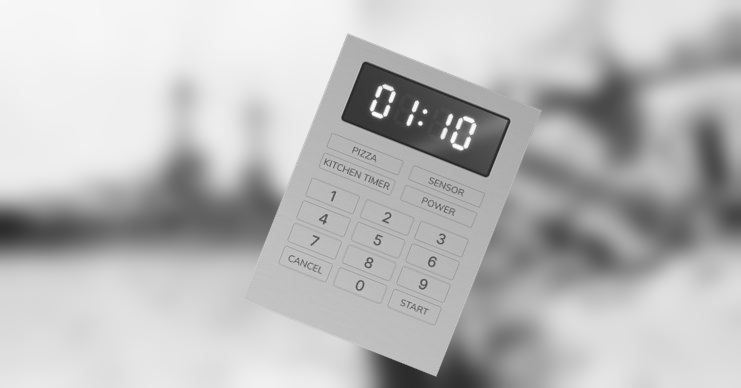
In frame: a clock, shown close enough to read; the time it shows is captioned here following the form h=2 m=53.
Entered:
h=1 m=10
